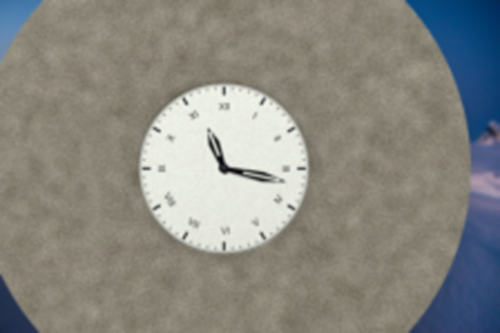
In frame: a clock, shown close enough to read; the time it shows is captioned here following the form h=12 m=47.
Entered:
h=11 m=17
